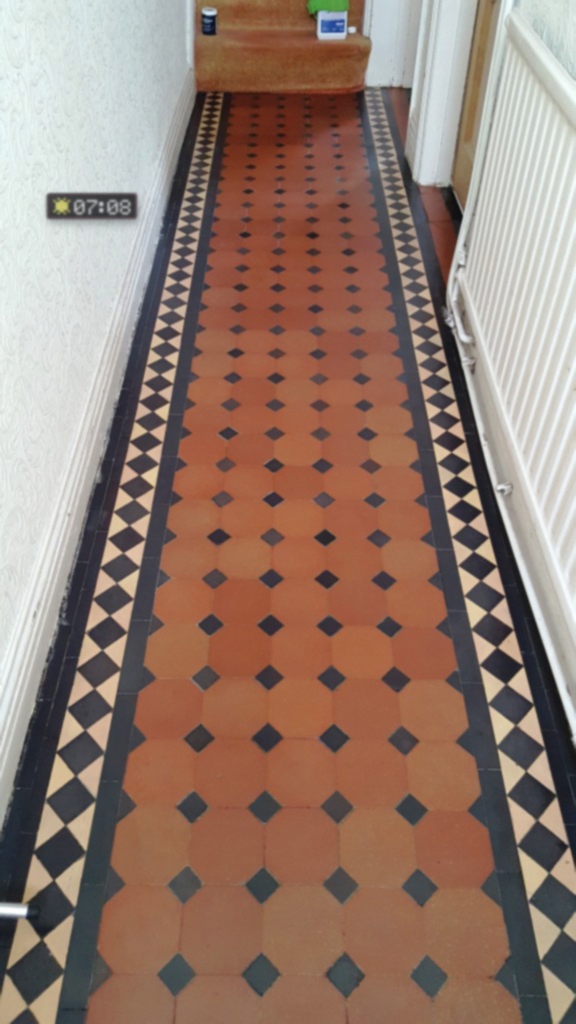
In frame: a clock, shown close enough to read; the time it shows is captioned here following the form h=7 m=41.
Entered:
h=7 m=8
